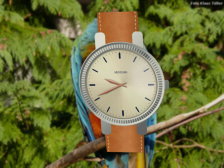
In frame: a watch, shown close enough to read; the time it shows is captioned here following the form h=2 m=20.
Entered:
h=9 m=41
